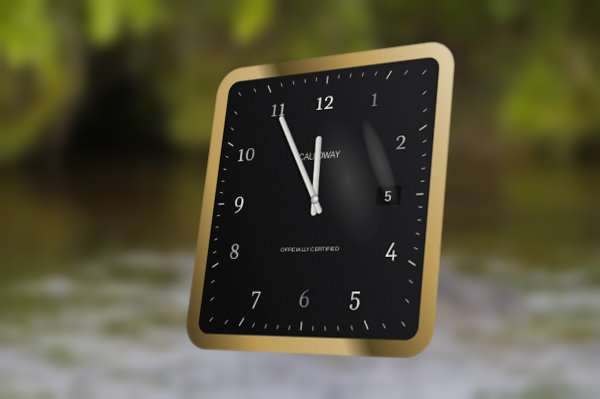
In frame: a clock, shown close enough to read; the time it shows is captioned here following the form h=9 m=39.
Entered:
h=11 m=55
